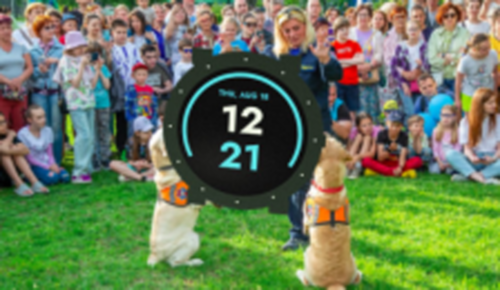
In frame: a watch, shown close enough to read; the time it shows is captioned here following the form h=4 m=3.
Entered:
h=12 m=21
